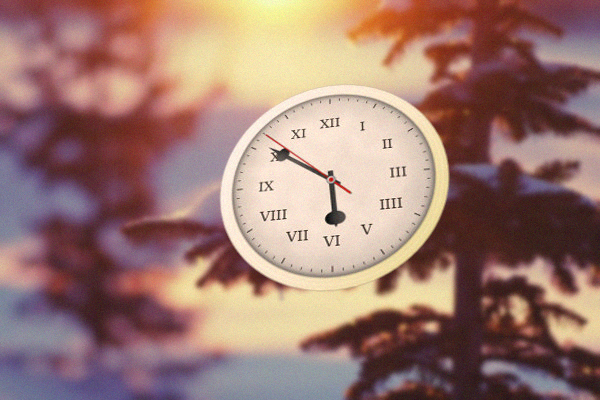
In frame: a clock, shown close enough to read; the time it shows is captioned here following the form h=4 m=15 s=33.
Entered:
h=5 m=50 s=52
